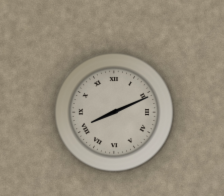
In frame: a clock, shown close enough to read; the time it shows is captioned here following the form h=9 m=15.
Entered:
h=8 m=11
